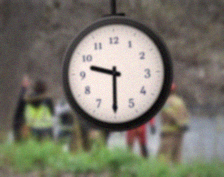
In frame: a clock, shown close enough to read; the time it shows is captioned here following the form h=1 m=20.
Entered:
h=9 m=30
